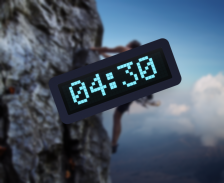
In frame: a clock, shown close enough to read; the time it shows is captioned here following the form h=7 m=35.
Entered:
h=4 m=30
